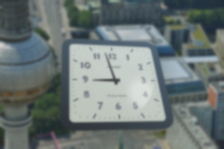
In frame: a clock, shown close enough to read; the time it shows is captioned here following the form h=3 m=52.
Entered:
h=8 m=58
